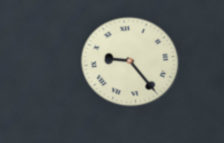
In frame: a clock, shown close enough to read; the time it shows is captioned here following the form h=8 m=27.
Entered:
h=9 m=25
